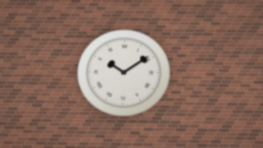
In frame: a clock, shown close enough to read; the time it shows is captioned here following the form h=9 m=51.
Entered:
h=10 m=9
